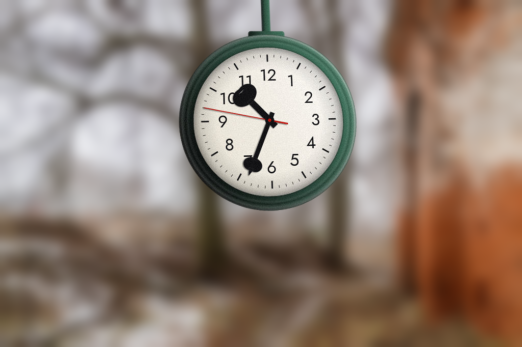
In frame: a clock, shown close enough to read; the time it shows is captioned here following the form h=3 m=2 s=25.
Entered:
h=10 m=33 s=47
